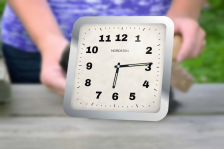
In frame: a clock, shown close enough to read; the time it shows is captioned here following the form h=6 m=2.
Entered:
h=6 m=14
